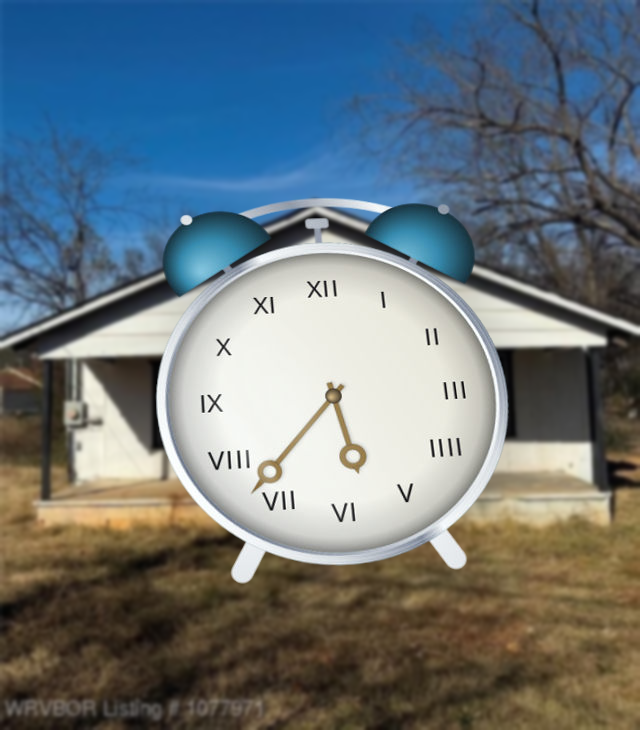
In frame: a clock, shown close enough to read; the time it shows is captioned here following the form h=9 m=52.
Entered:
h=5 m=37
